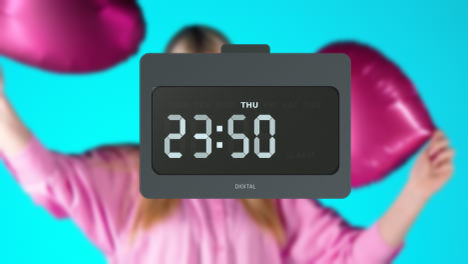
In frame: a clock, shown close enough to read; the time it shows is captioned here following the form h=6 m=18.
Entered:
h=23 m=50
